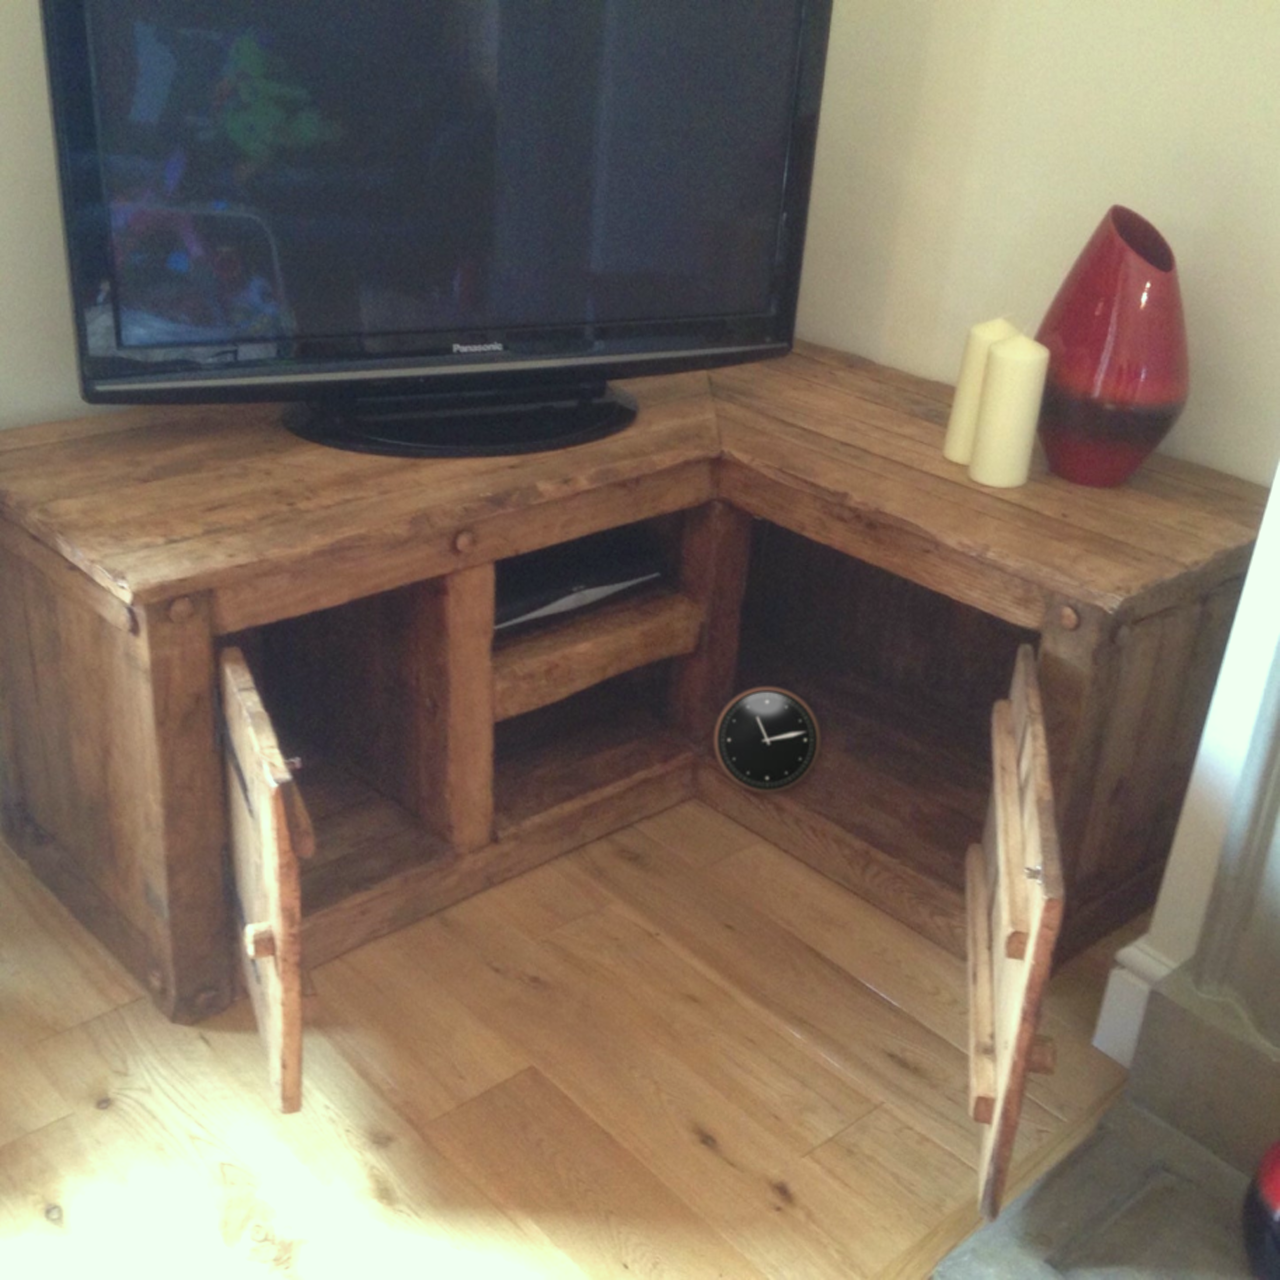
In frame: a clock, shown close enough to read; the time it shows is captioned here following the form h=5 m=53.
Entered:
h=11 m=13
